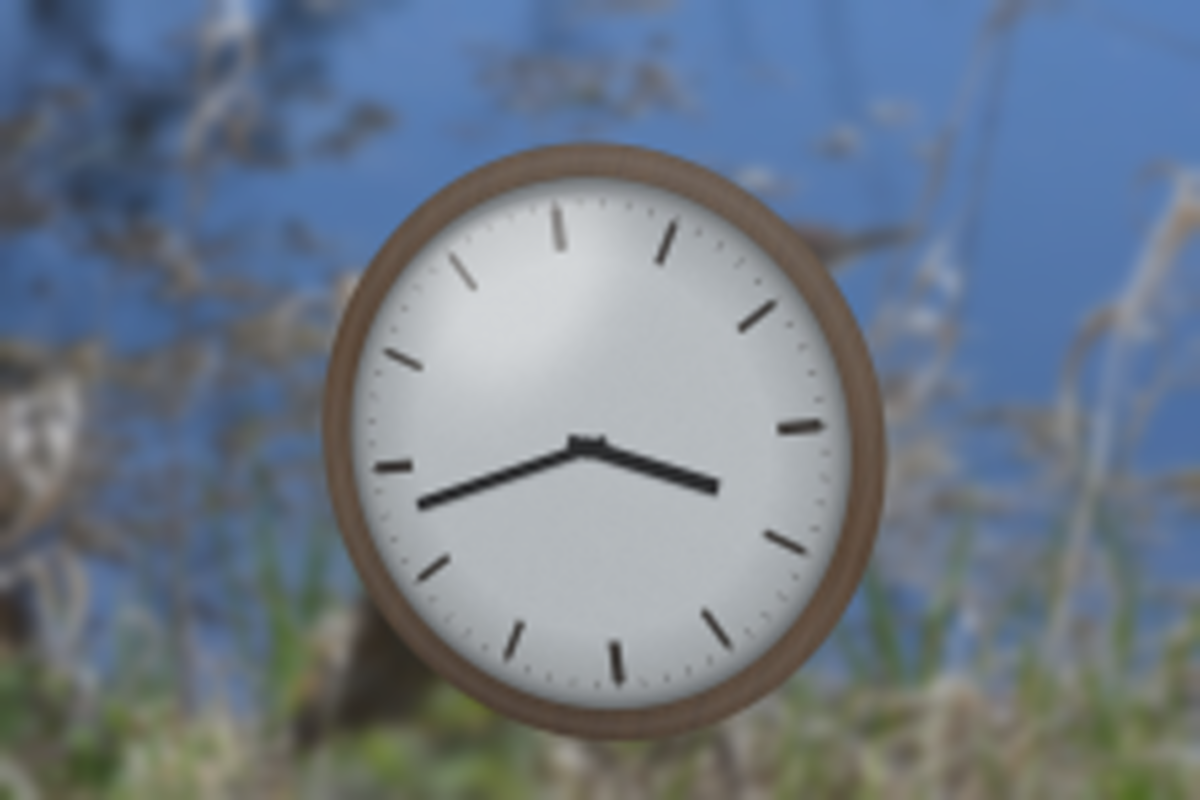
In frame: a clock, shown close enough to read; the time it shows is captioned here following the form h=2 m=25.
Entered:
h=3 m=43
